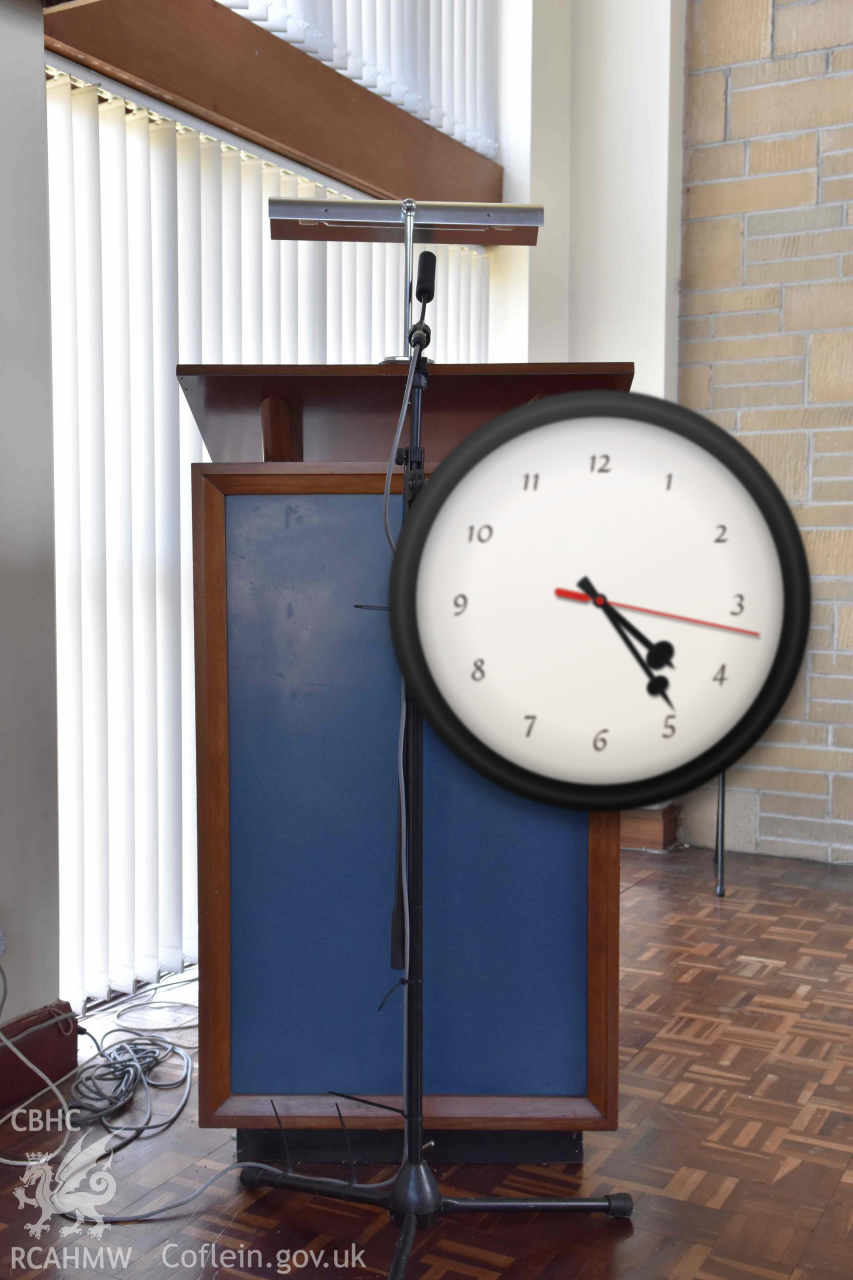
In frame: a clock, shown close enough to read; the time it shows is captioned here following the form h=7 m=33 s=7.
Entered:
h=4 m=24 s=17
